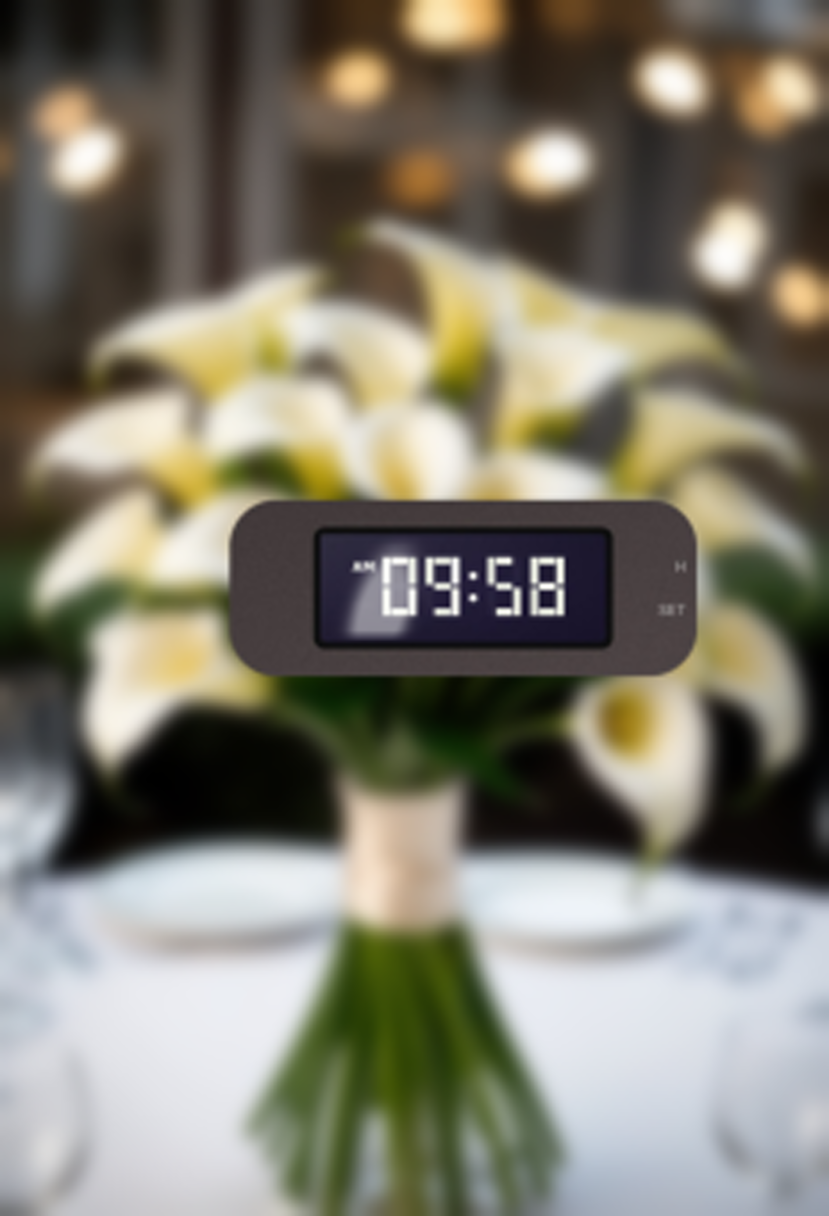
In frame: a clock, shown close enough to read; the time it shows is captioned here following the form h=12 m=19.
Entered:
h=9 m=58
